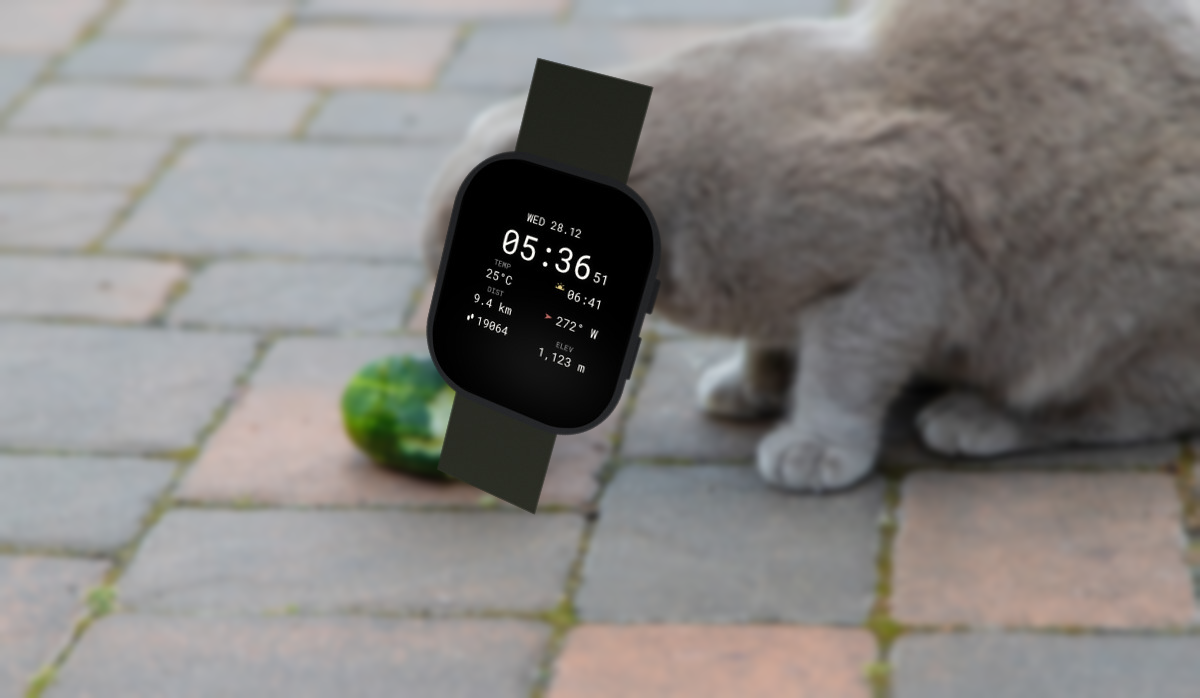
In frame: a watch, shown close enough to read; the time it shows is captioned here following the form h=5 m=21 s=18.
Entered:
h=5 m=36 s=51
